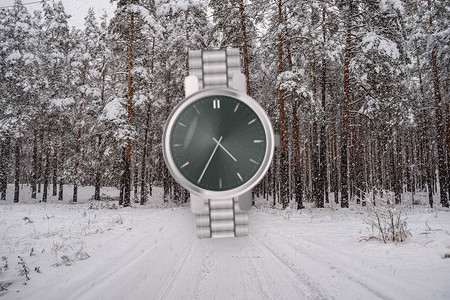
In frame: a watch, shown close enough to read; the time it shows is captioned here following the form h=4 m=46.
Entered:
h=4 m=35
